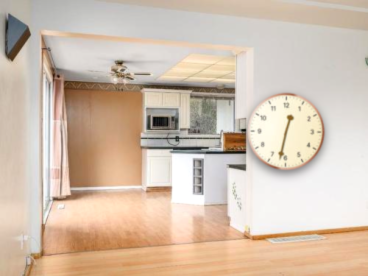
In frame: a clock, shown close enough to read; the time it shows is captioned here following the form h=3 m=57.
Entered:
h=12 m=32
